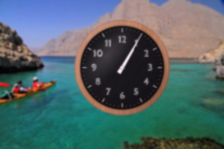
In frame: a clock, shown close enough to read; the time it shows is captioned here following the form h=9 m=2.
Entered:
h=1 m=5
